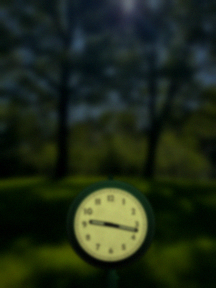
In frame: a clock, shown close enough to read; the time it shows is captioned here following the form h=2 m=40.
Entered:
h=9 m=17
